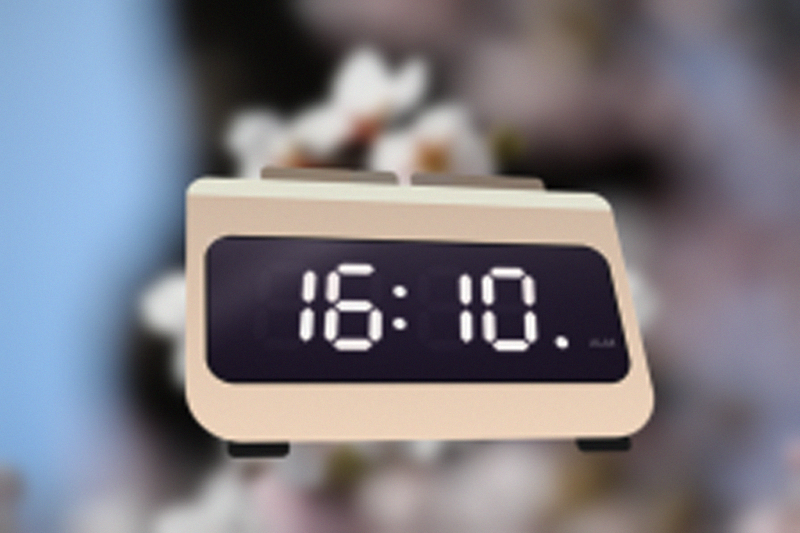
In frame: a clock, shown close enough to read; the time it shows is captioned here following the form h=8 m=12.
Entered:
h=16 m=10
